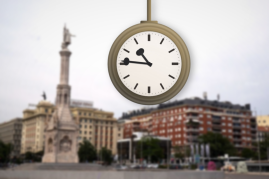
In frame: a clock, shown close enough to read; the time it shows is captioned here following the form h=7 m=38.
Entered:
h=10 m=46
